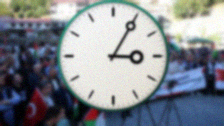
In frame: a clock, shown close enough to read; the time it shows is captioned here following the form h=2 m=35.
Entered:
h=3 m=5
